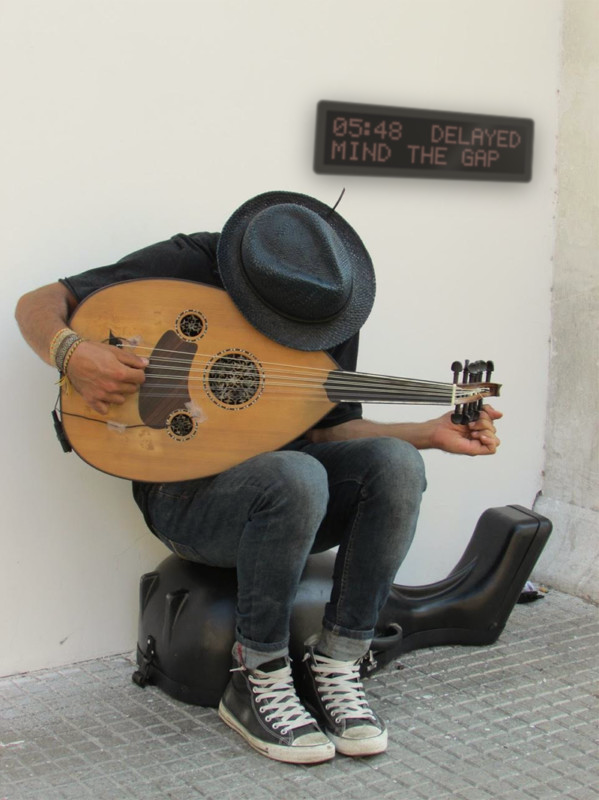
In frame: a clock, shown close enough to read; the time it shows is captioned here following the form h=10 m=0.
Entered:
h=5 m=48
